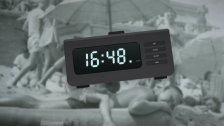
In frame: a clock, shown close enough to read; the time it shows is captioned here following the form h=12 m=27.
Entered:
h=16 m=48
